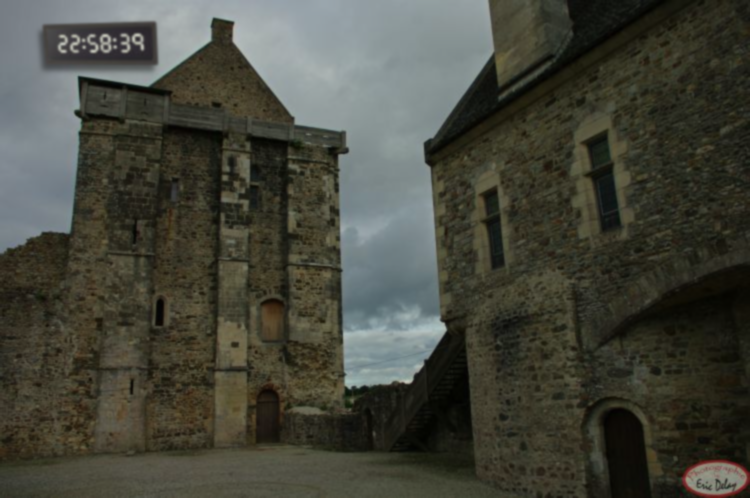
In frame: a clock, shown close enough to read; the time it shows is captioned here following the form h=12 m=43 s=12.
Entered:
h=22 m=58 s=39
